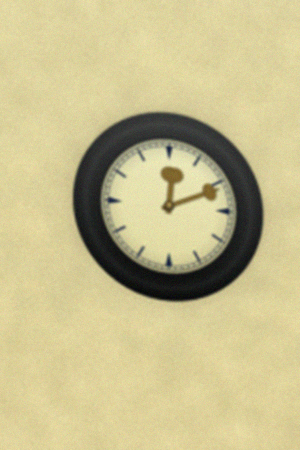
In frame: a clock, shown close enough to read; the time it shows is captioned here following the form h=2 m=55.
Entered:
h=12 m=11
